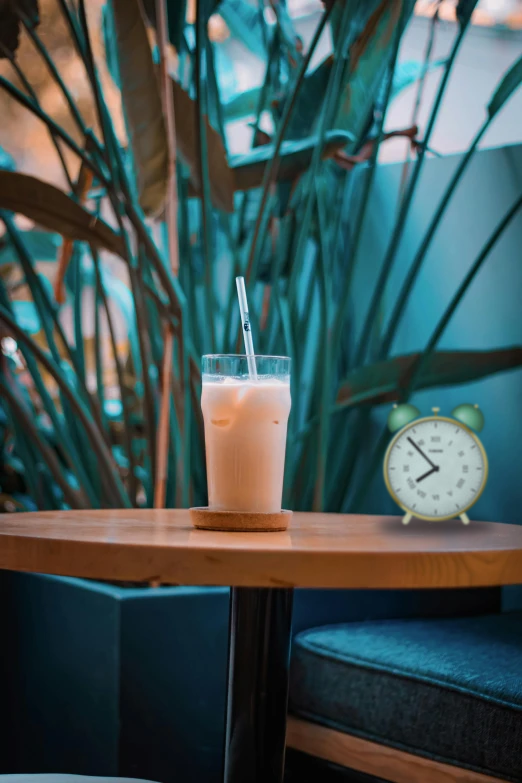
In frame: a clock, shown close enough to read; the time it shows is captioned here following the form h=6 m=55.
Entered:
h=7 m=53
